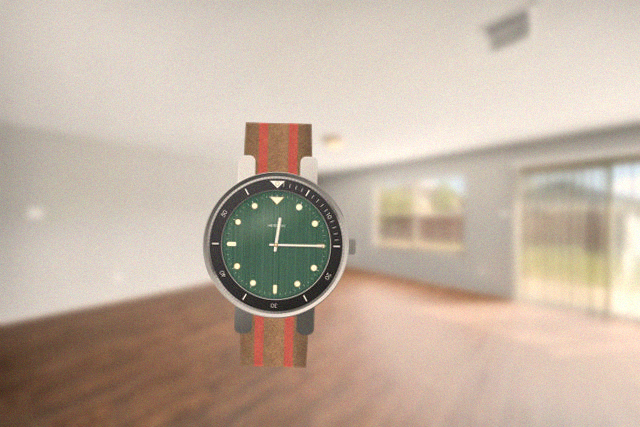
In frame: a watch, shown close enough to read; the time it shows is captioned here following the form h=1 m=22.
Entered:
h=12 m=15
